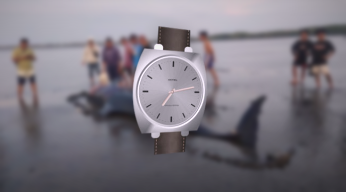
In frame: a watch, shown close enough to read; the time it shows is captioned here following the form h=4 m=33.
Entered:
h=7 m=13
